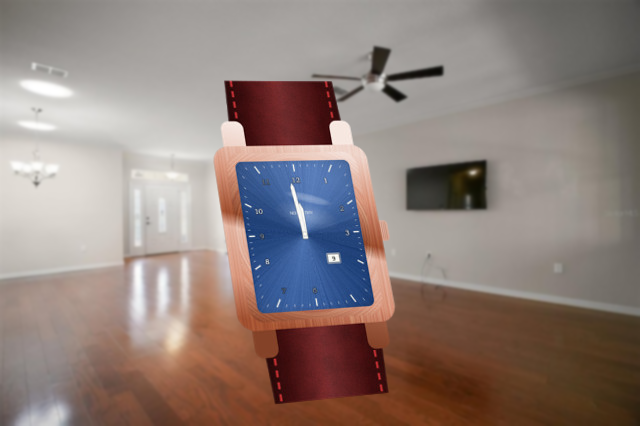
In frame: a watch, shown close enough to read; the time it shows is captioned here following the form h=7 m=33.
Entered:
h=11 m=59
